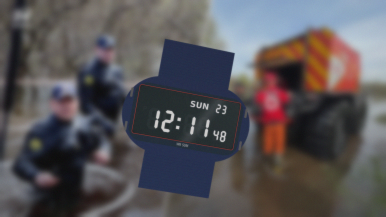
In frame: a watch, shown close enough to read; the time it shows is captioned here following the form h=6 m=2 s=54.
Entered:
h=12 m=11 s=48
